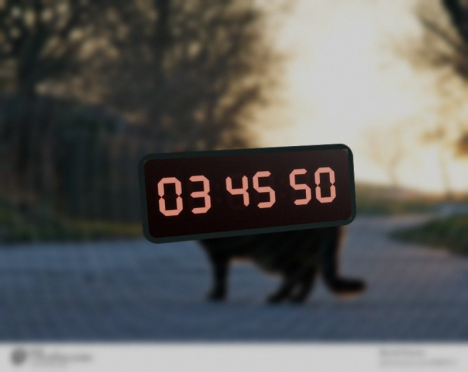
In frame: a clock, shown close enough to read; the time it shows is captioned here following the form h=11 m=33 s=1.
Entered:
h=3 m=45 s=50
